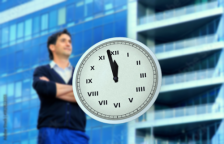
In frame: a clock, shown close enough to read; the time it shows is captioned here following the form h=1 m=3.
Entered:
h=11 m=58
